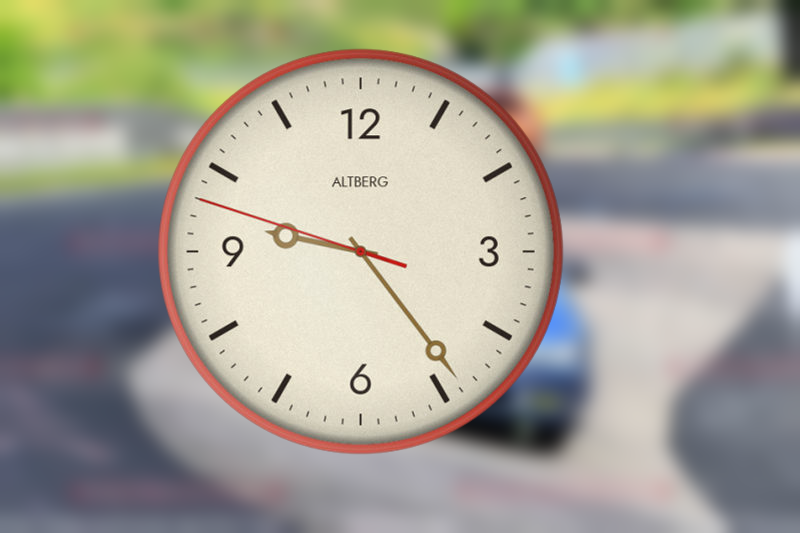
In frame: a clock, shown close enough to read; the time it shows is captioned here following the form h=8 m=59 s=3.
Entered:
h=9 m=23 s=48
